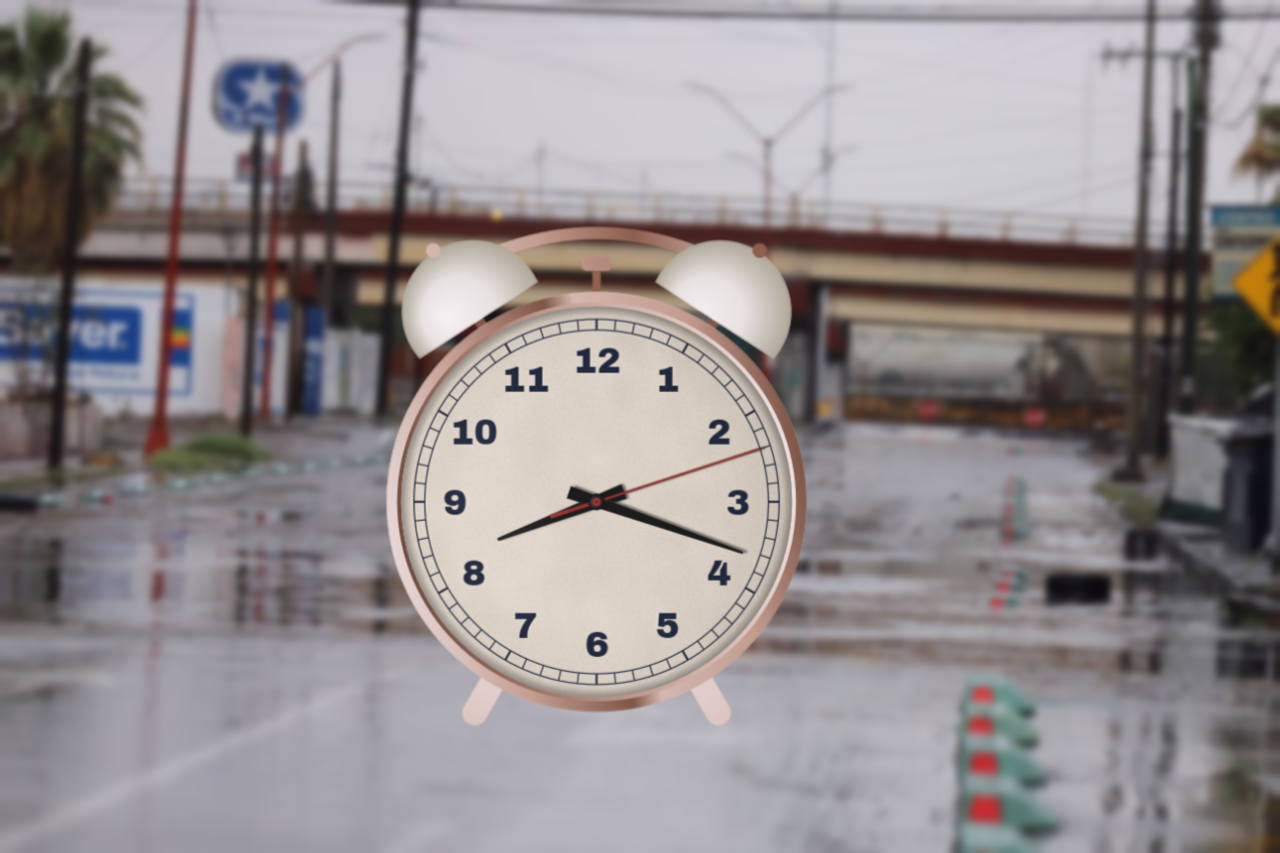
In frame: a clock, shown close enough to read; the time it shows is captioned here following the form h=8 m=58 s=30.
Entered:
h=8 m=18 s=12
